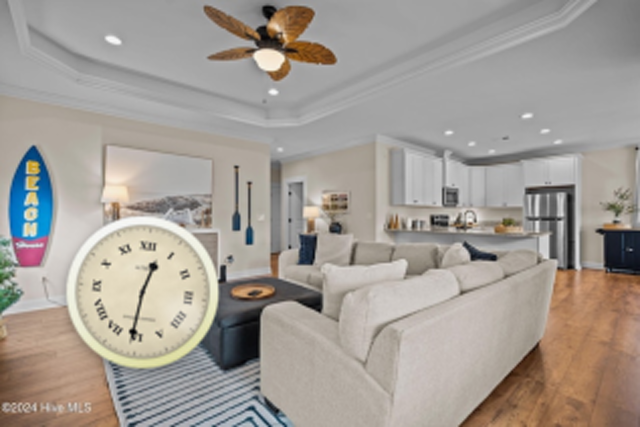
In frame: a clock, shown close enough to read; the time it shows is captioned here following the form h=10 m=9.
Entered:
h=12 m=31
